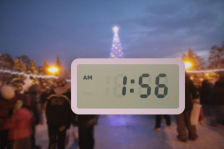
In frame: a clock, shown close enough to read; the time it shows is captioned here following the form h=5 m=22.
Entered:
h=1 m=56
